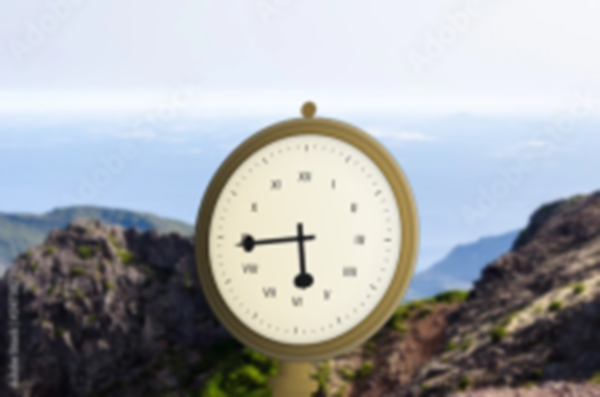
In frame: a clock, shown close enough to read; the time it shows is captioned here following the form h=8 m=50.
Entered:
h=5 m=44
